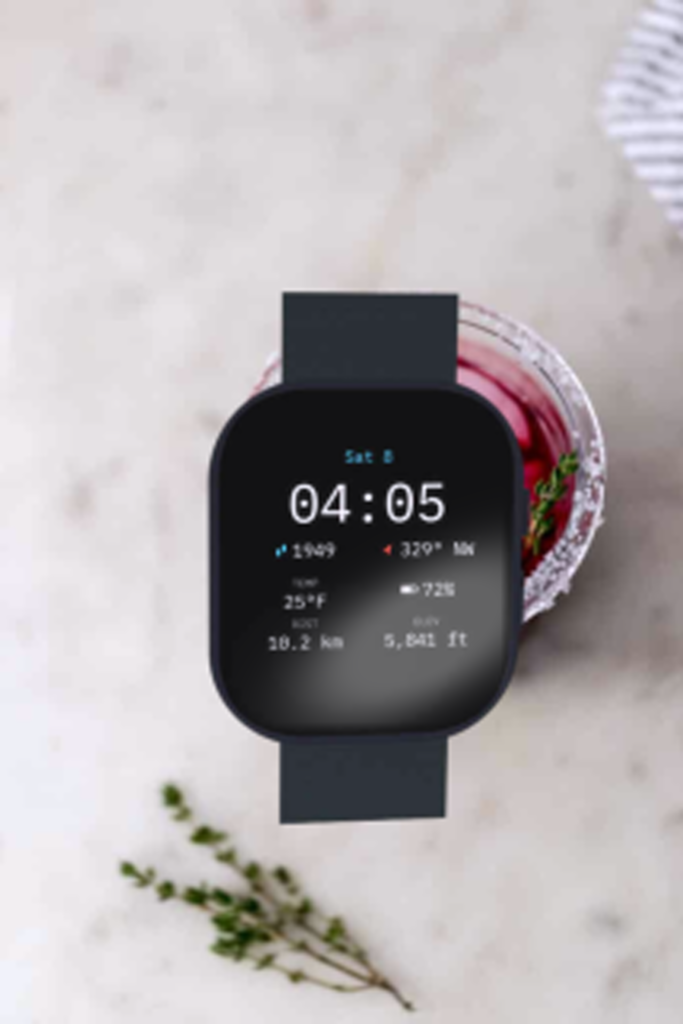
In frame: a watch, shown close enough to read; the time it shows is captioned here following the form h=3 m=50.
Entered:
h=4 m=5
